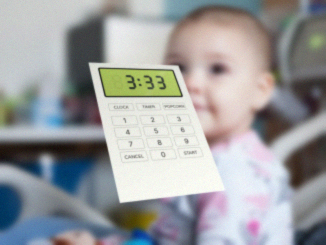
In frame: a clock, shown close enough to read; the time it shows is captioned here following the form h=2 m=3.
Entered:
h=3 m=33
